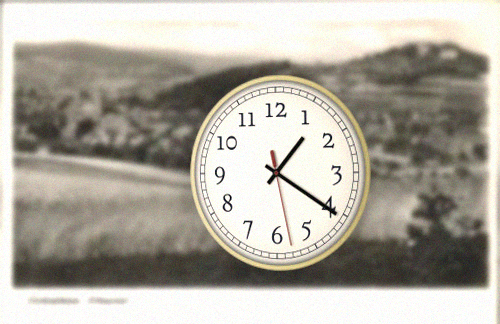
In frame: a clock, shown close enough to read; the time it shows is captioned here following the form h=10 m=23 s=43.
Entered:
h=1 m=20 s=28
